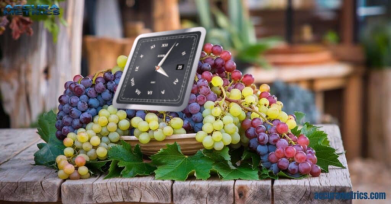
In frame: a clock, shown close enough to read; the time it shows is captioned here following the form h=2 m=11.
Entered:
h=4 m=4
